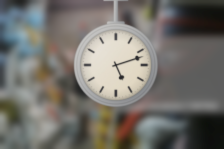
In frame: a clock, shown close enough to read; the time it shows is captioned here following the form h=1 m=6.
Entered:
h=5 m=12
